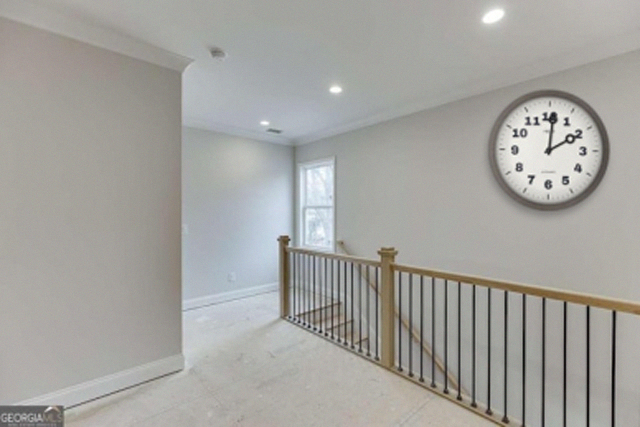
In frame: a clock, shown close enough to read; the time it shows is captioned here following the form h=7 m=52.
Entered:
h=2 m=1
